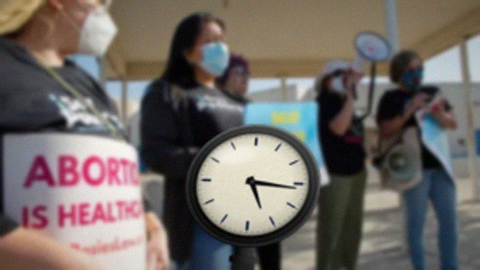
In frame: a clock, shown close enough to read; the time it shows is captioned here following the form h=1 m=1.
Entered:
h=5 m=16
